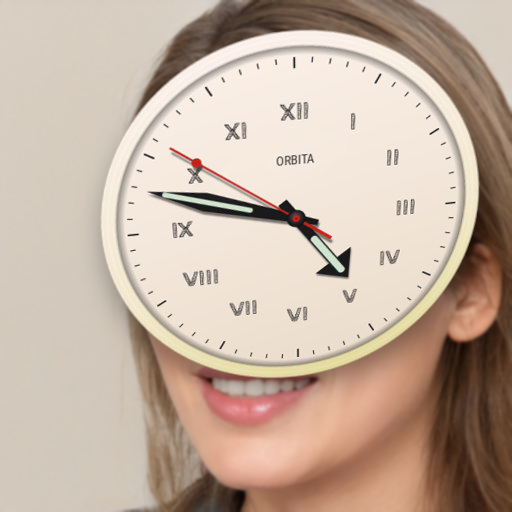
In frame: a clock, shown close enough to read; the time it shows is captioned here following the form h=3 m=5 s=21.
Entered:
h=4 m=47 s=51
